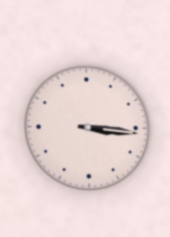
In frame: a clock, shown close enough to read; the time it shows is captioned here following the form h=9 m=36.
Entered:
h=3 m=16
